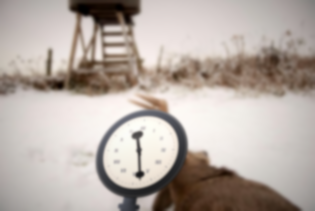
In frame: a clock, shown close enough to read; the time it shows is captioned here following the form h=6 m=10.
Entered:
h=11 m=28
